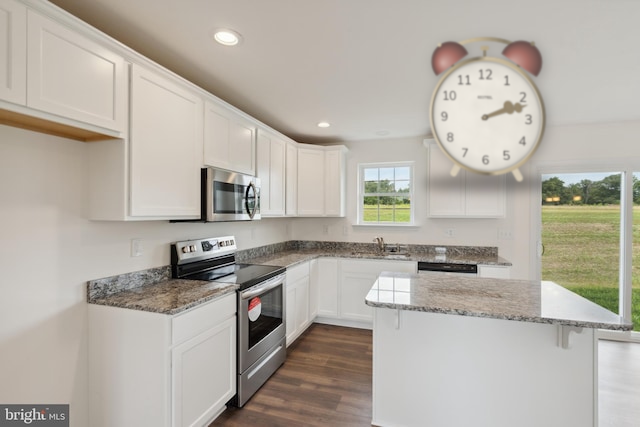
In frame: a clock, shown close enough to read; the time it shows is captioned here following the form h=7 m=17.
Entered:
h=2 m=12
